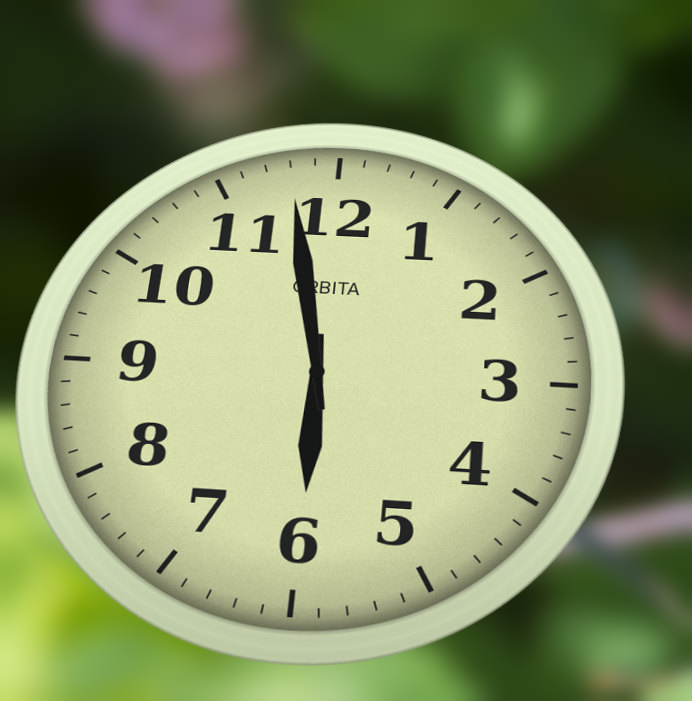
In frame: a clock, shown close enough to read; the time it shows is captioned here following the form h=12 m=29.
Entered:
h=5 m=58
